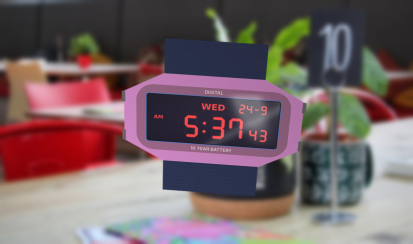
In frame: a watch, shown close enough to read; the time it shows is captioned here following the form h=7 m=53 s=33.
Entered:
h=5 m=37 s=43
